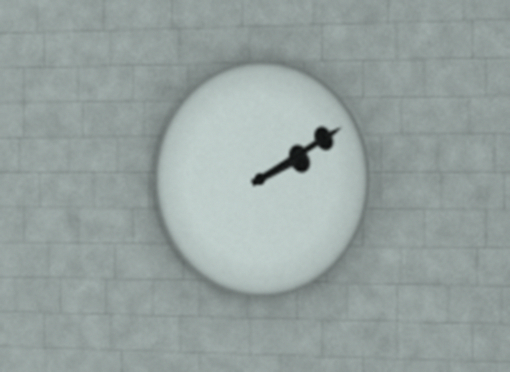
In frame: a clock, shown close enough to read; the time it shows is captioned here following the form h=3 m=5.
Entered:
h=2 m=10
